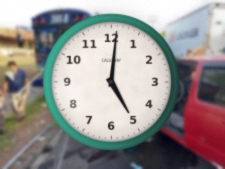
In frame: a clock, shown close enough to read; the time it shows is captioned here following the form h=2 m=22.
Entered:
h=5 m=1
